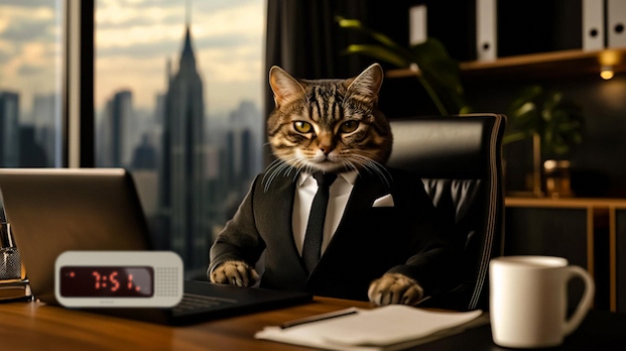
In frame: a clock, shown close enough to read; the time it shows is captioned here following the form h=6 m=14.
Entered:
h=7 m=51
